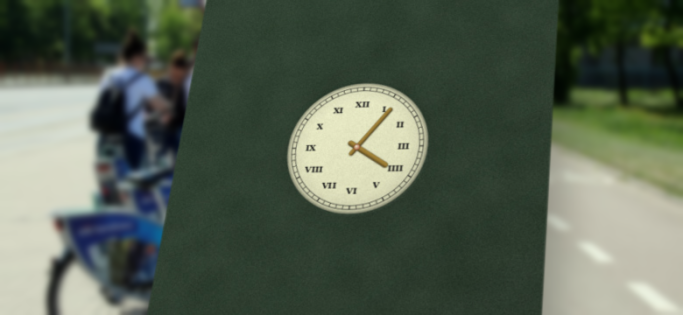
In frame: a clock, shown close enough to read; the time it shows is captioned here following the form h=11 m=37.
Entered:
h=4 m=6
